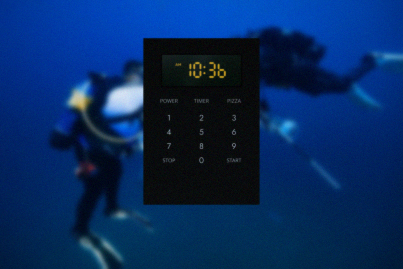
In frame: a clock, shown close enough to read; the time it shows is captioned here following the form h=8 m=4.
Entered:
h=10 m=36
